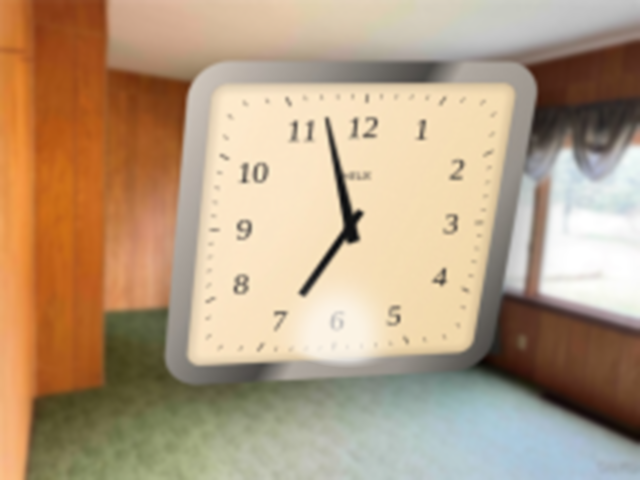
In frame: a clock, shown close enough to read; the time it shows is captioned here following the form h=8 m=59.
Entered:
h=6 m=57
